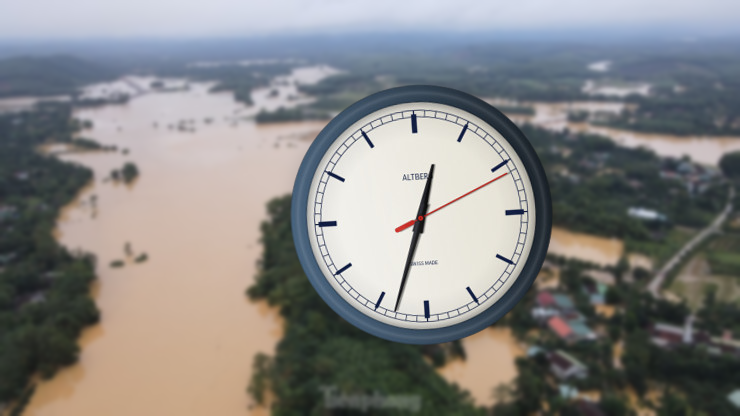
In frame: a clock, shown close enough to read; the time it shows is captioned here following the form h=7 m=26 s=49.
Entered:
h=12 m=33 s=11
